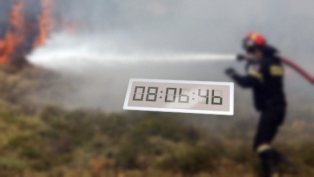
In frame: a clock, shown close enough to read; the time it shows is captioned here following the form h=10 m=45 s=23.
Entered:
h=8 m=6 s=46
